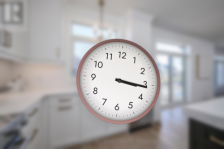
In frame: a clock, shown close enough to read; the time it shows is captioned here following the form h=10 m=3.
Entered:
h=3 m=16
